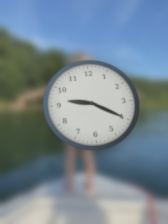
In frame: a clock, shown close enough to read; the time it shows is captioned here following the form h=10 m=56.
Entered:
h=9 m=20
